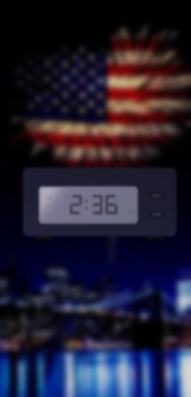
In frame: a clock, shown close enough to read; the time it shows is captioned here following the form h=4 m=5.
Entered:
h=2 m=36
